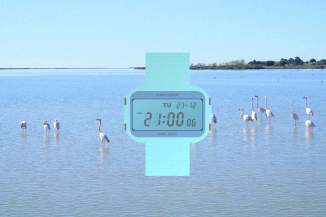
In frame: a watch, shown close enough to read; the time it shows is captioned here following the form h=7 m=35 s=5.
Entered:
h=21 m=0 s=6
